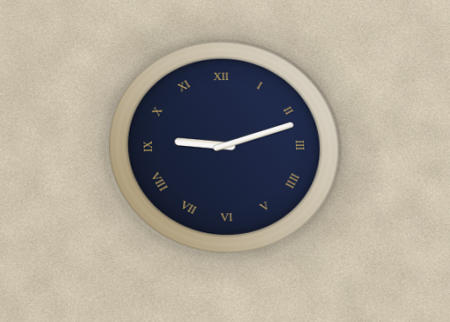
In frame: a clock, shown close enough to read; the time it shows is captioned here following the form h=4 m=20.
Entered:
h=9 m=12
